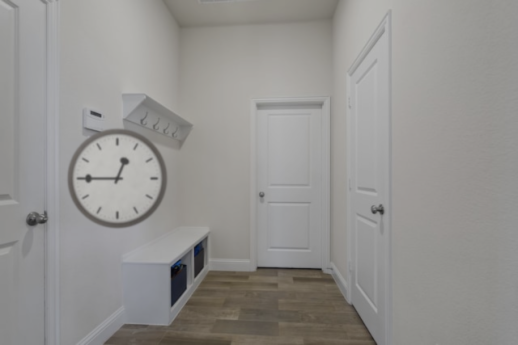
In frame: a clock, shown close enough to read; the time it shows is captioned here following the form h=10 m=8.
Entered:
h=12 m=45
